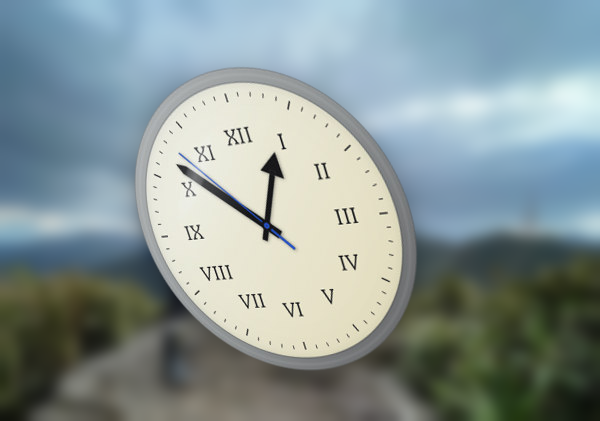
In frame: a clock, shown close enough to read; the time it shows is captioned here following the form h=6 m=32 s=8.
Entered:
h=12 m=51 s=53
